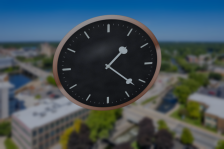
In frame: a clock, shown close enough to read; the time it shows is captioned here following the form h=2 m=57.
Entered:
h=1 m=22
